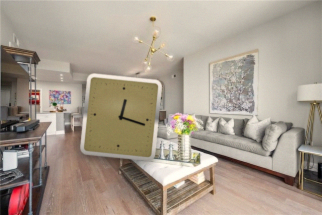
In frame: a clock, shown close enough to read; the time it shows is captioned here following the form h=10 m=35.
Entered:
h=12 m=17
